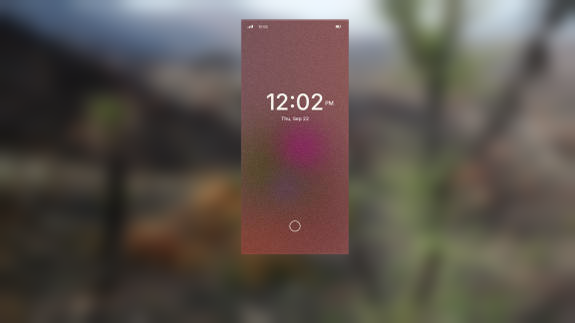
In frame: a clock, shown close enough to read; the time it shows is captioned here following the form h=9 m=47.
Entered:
h=12 m=2
